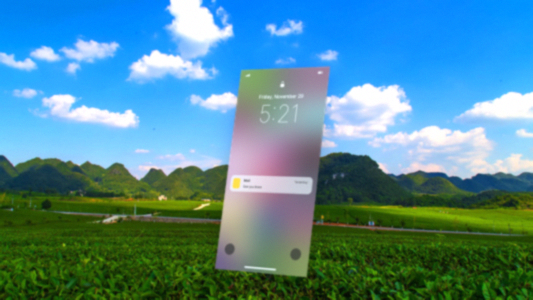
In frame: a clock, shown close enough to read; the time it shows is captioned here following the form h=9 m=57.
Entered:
h=5 m=21
